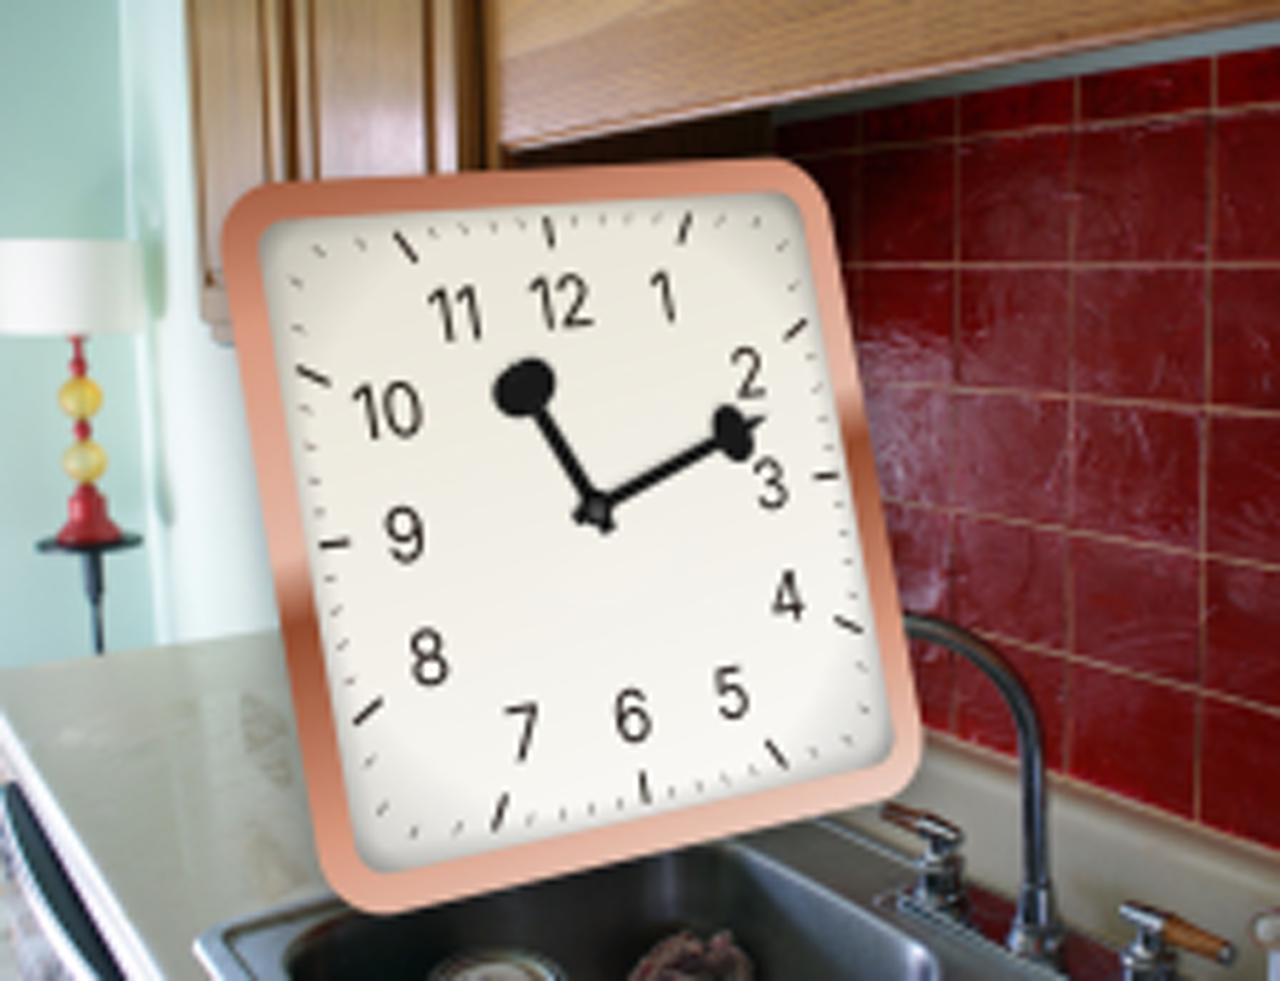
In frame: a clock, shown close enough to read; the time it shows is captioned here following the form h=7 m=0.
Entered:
h=11 m=12
